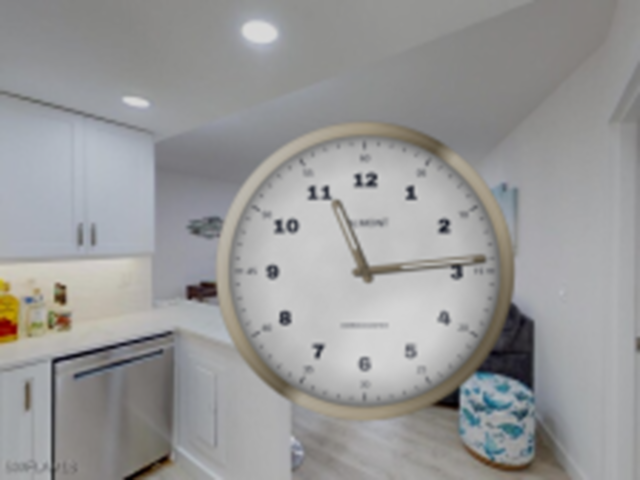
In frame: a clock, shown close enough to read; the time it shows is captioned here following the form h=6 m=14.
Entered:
h=11 m=14
